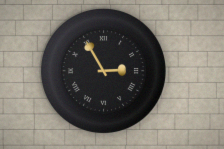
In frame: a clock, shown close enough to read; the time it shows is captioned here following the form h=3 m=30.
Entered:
h=2 m=55
